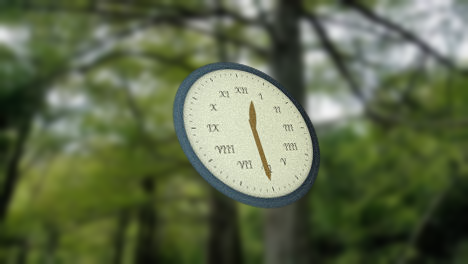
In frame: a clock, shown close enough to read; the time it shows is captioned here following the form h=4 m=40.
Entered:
h=12 m=30
